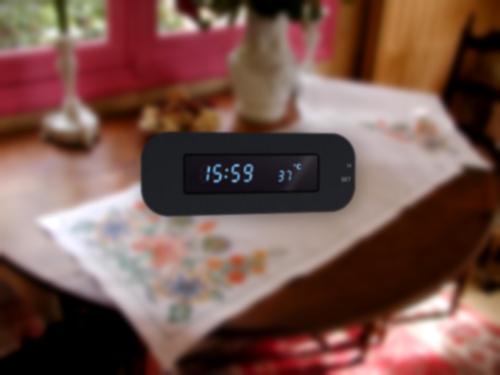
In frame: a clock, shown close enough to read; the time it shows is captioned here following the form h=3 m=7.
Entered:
h=15 m=59
